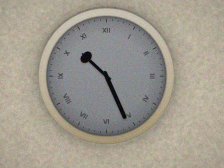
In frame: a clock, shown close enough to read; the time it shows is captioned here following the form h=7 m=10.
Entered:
h=10 m=26
